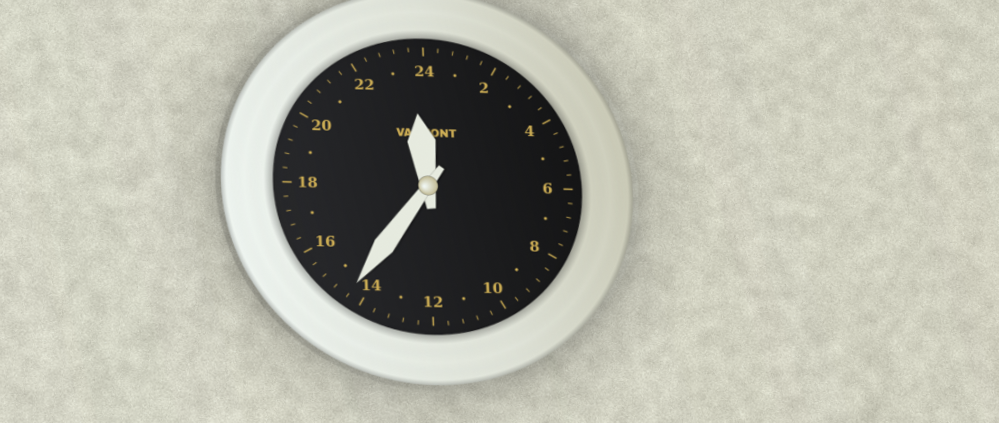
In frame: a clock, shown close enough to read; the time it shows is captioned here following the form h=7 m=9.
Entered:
h=23 m=36
